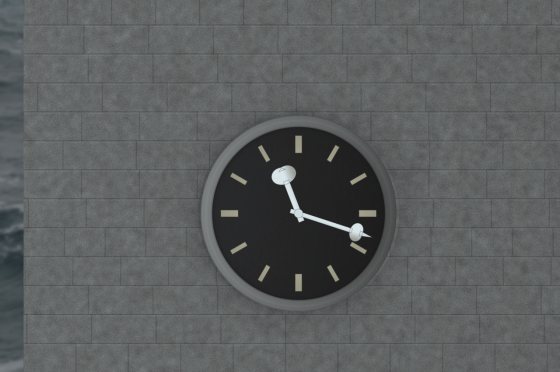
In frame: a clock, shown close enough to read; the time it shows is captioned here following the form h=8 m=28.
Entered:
h=11 m=18
